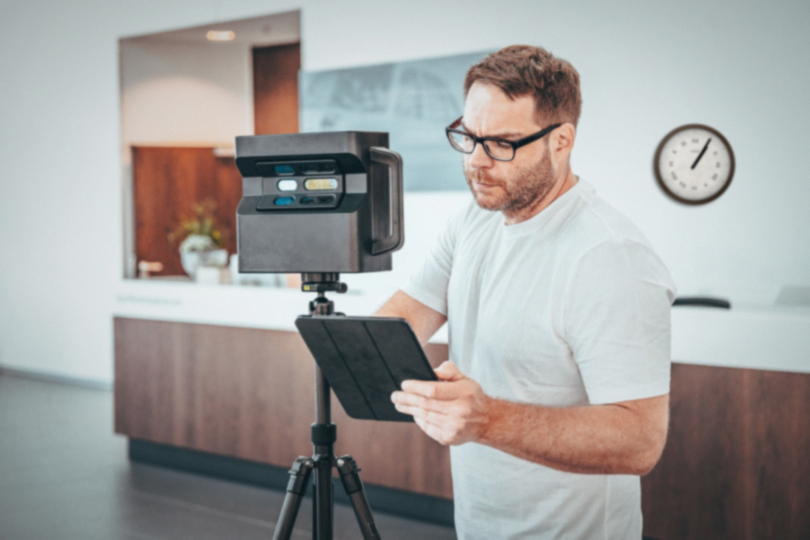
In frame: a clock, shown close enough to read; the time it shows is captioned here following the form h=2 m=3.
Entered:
h=1 m=5
